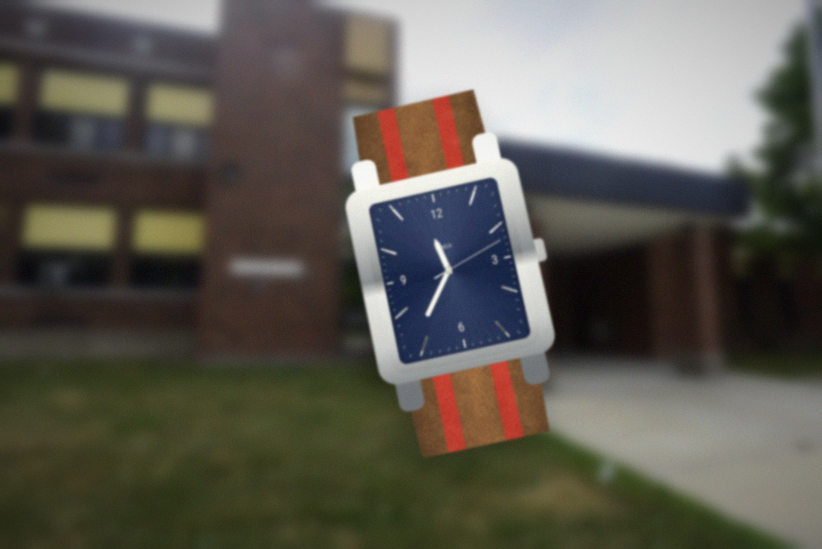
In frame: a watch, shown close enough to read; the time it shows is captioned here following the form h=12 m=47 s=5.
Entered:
h=11 m=36 s=12
